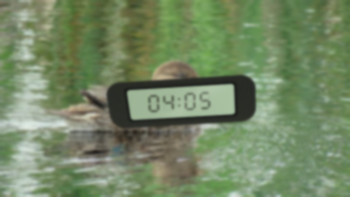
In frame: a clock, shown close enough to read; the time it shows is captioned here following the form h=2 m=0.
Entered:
h=4 m=5
